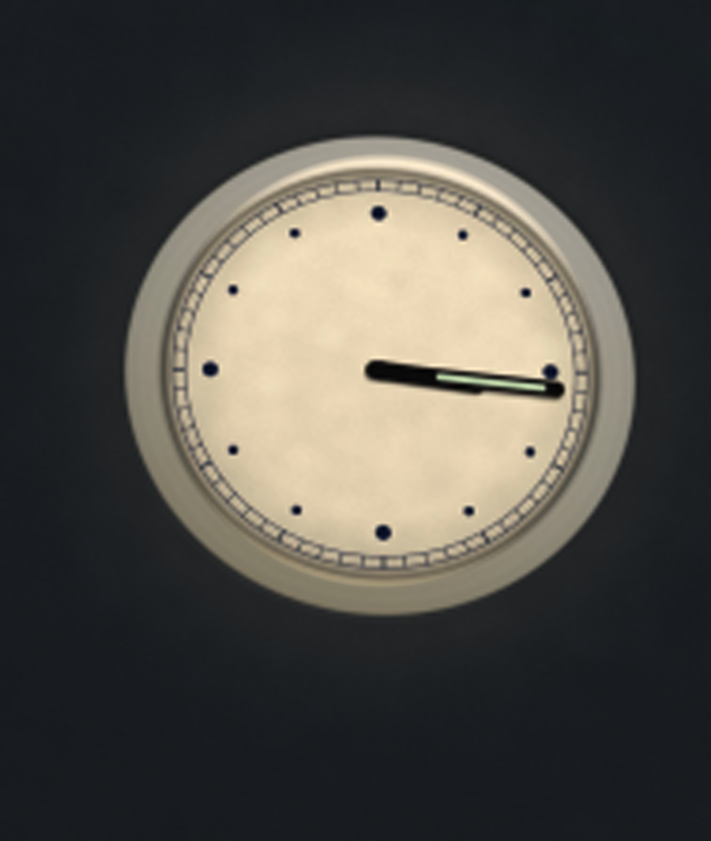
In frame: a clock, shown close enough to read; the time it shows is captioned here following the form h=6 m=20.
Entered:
h=3 m=16
